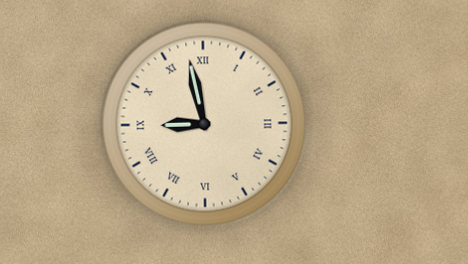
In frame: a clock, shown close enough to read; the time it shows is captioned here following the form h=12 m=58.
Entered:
h=8 m=58
